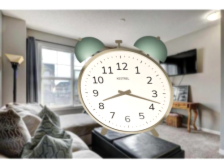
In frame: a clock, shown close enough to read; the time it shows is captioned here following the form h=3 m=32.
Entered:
h=8 m=18
